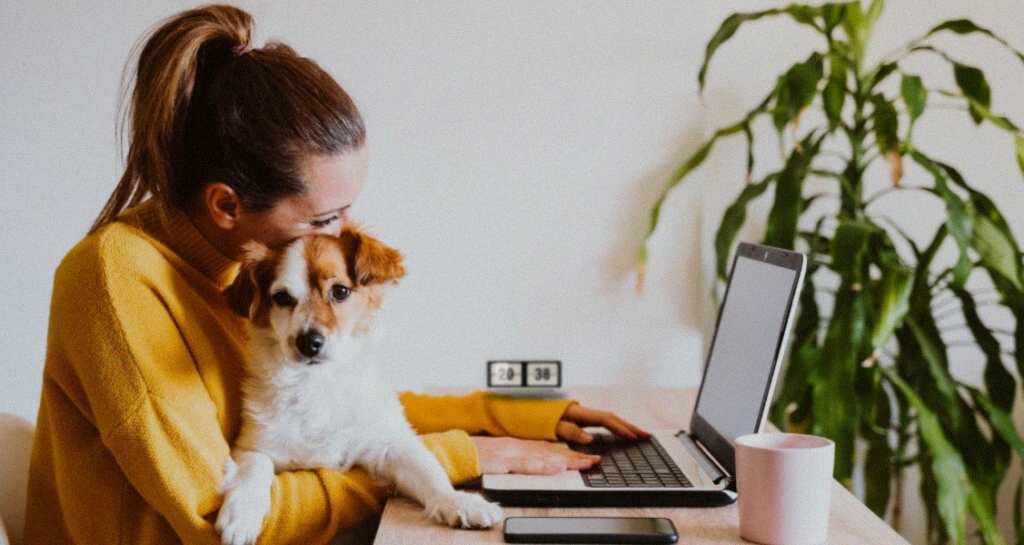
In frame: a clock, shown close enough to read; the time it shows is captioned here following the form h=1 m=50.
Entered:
h=20 m=38
